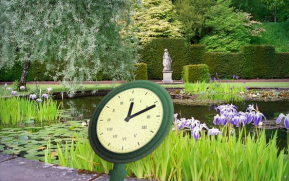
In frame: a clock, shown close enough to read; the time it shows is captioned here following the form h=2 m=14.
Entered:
h=12 m=11
